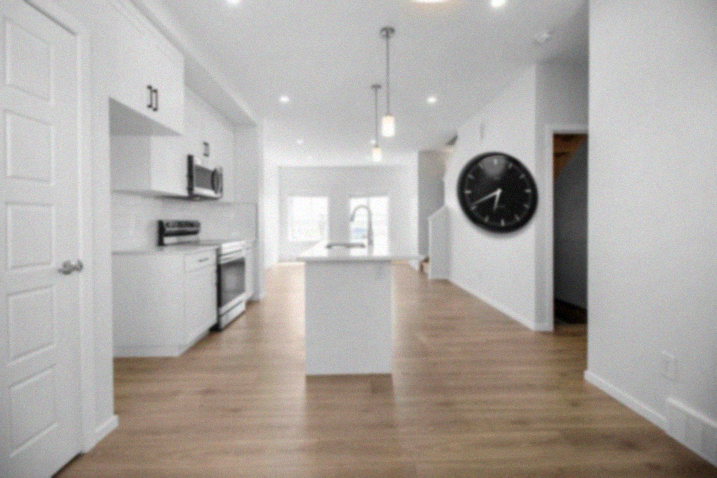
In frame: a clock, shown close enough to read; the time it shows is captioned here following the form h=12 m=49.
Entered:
h=6 m=41
